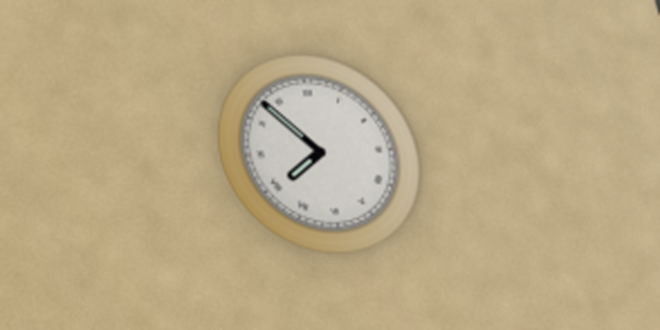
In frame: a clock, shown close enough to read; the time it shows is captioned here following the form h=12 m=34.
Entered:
h=7 m=53
